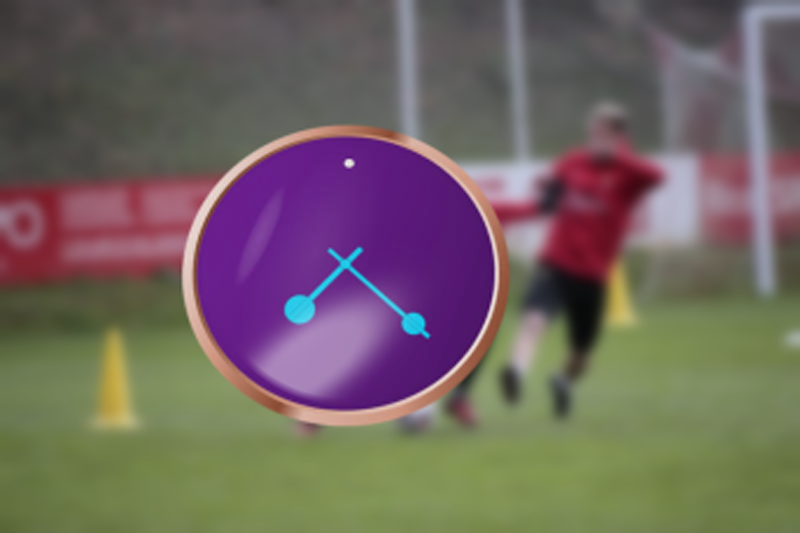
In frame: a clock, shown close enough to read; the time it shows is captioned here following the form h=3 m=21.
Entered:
h=7 m=22
